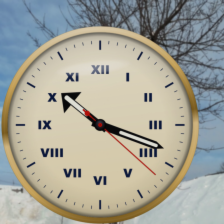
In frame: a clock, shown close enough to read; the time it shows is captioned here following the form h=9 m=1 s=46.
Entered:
h=10 m=18 s=22
